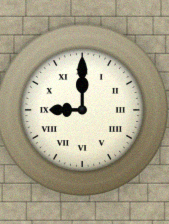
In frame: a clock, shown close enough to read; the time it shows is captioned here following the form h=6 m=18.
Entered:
h=9 m=0
